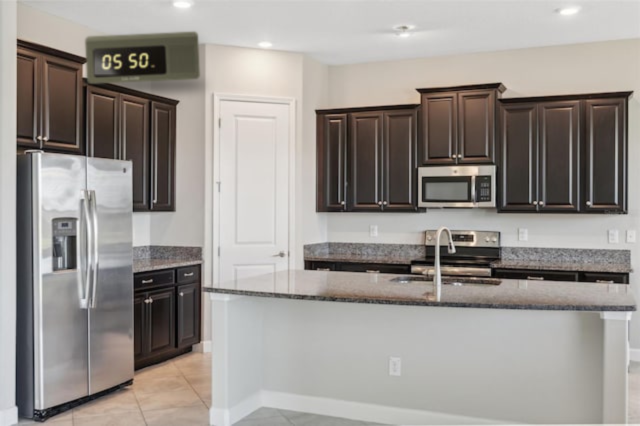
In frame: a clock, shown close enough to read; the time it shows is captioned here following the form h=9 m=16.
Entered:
h=5 m=50
